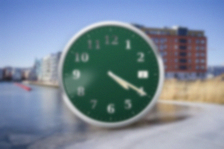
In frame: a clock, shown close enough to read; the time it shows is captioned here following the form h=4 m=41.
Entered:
h=4 m=20
